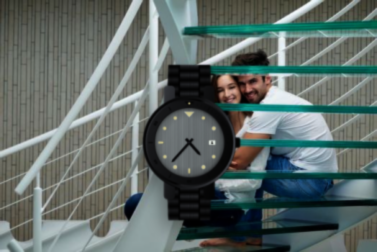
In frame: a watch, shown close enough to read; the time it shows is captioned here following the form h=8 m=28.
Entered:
h=4 m=37
